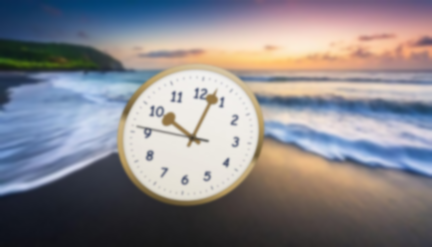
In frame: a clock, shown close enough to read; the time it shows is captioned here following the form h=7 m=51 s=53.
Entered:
h=10 m=2 s=46
